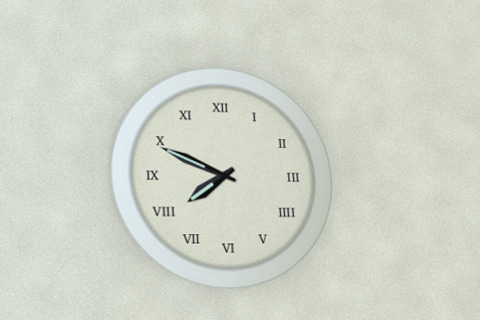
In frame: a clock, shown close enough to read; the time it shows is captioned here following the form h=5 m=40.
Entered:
h=7 m=49
